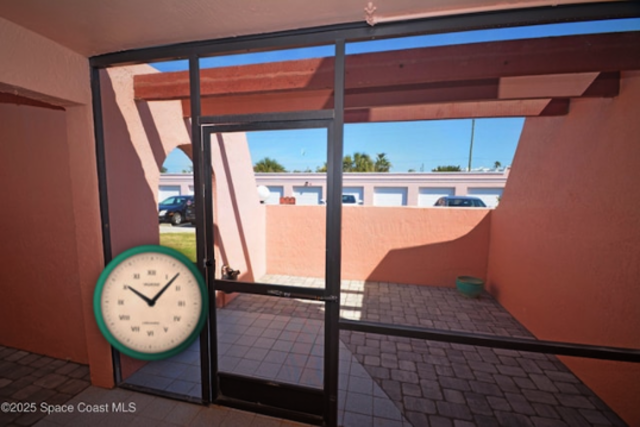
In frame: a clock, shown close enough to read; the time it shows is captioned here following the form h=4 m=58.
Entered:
h=10 m=7
